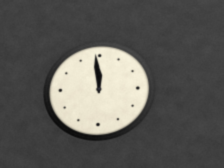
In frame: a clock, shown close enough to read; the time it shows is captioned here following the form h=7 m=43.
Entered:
h=11 m=59
